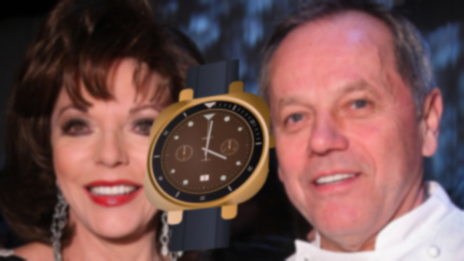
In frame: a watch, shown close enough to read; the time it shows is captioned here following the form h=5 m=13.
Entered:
h=4 m=1
